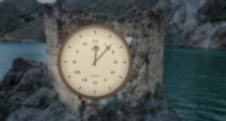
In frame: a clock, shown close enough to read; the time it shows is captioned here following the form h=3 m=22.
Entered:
h=12 m=7
